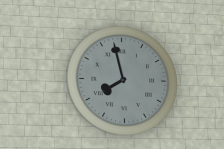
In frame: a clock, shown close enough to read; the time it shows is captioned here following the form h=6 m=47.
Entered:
h=7 m=58
